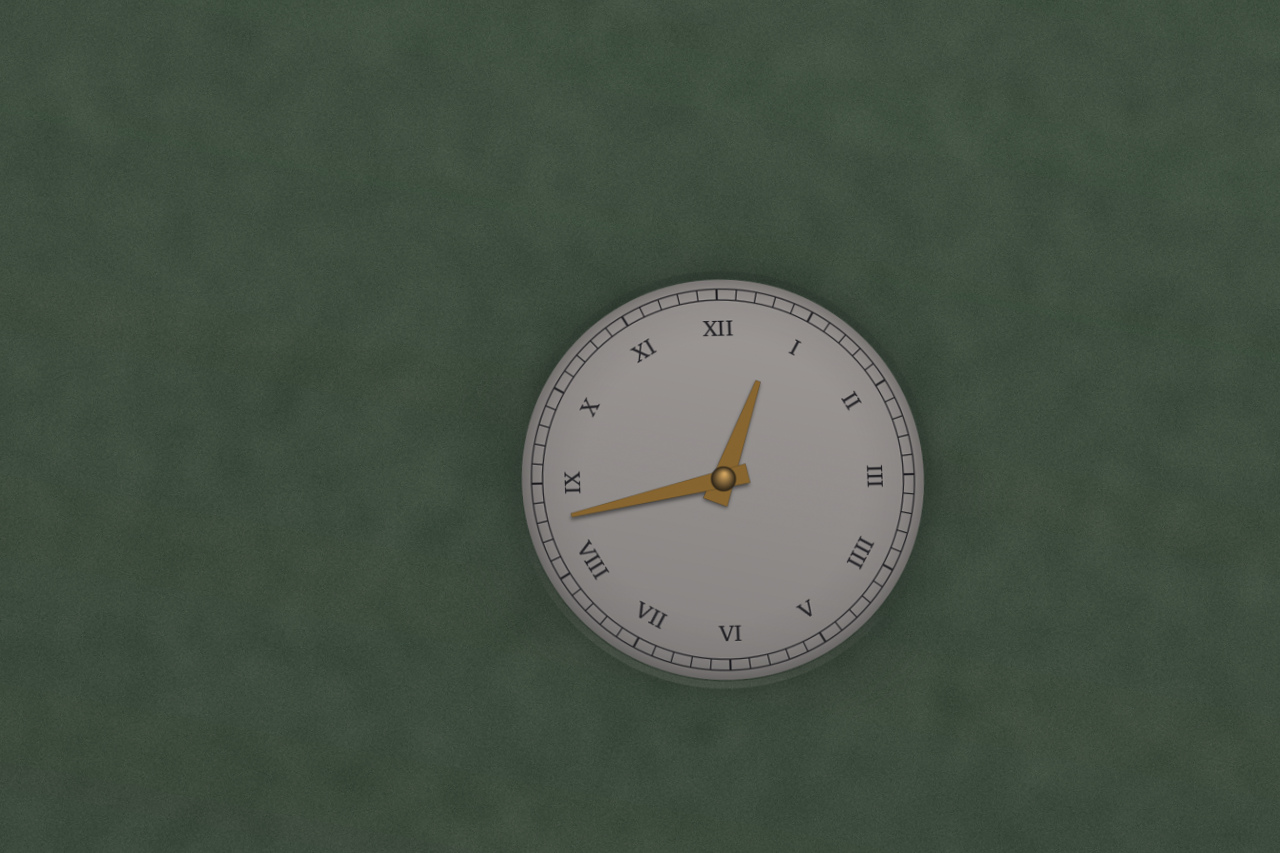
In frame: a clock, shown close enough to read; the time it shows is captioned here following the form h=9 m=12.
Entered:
h=12 m=43
